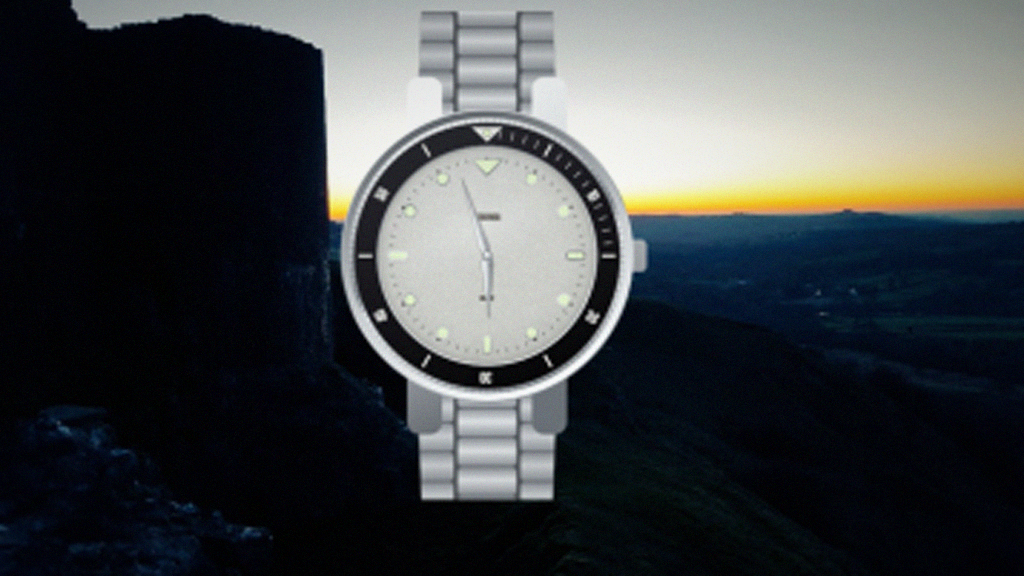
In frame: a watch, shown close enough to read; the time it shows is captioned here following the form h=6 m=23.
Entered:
h=5 m=57
